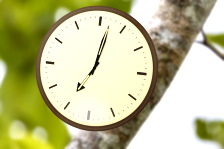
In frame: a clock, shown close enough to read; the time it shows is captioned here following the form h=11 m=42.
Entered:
h=7 m=2
